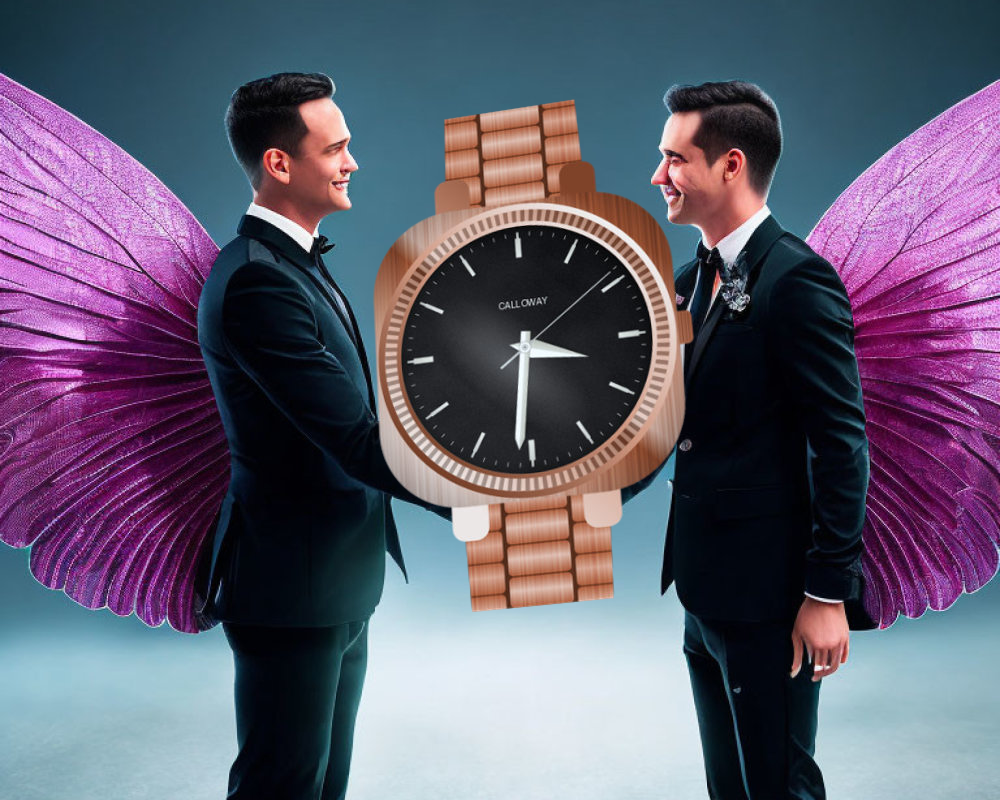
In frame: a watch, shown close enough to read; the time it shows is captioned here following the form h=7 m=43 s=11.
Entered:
h=3 m=31 s=9
